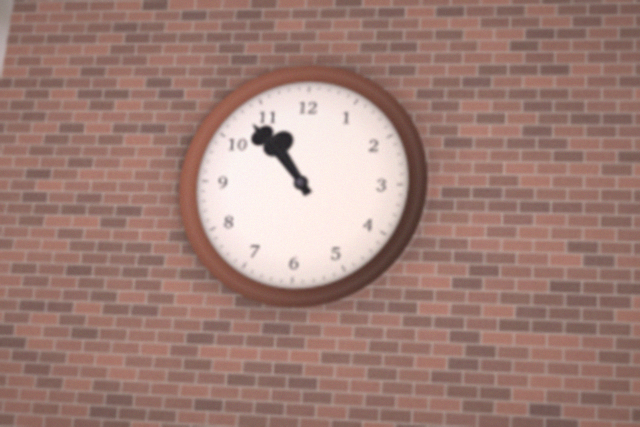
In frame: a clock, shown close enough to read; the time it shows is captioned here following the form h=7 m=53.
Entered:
h=10 m=53
